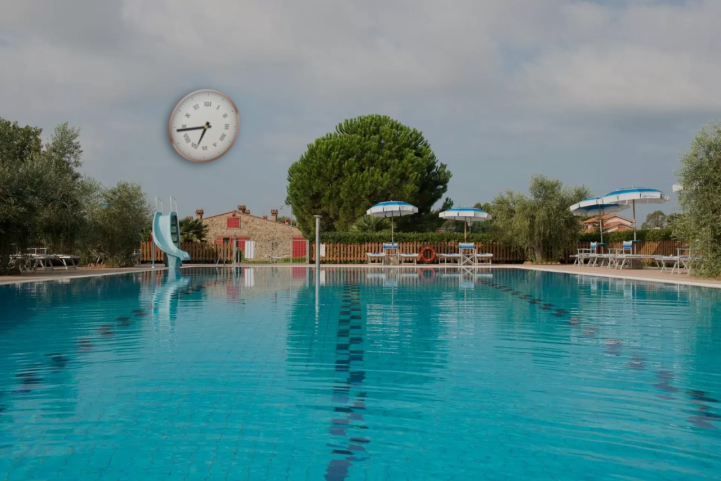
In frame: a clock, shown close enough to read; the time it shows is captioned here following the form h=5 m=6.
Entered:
h=6 m=44
